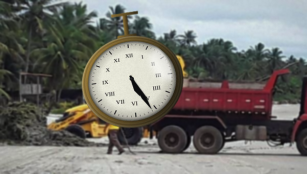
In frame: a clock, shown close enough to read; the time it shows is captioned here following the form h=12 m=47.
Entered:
h=5 m=26
